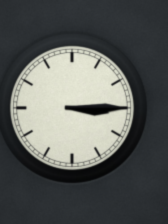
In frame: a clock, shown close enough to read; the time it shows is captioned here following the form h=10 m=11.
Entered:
h=3 m=15
